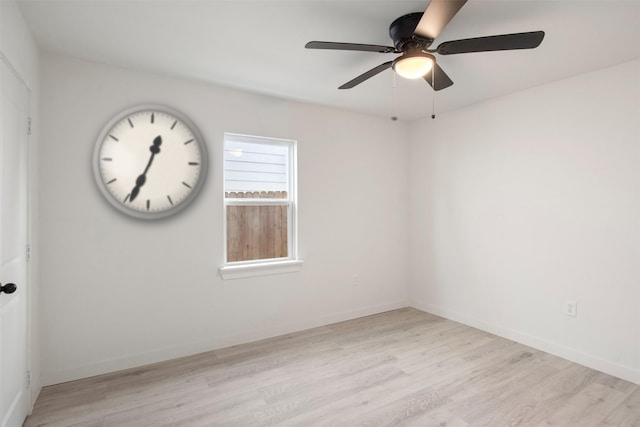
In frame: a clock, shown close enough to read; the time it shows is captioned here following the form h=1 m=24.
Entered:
h=12 m=34
